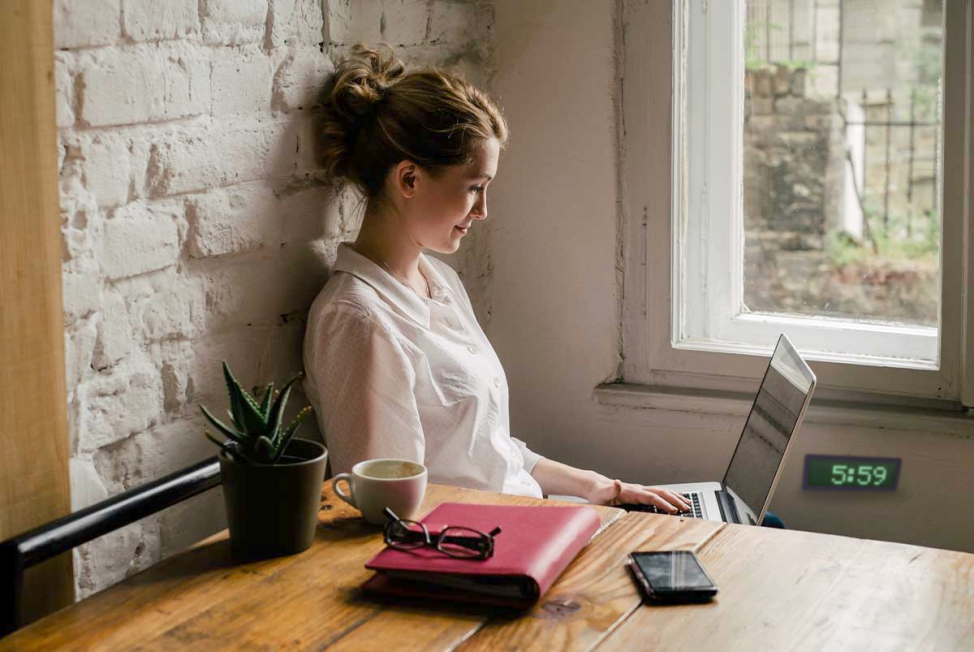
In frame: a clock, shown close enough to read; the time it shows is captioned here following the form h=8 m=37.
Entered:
h=5 m=59
